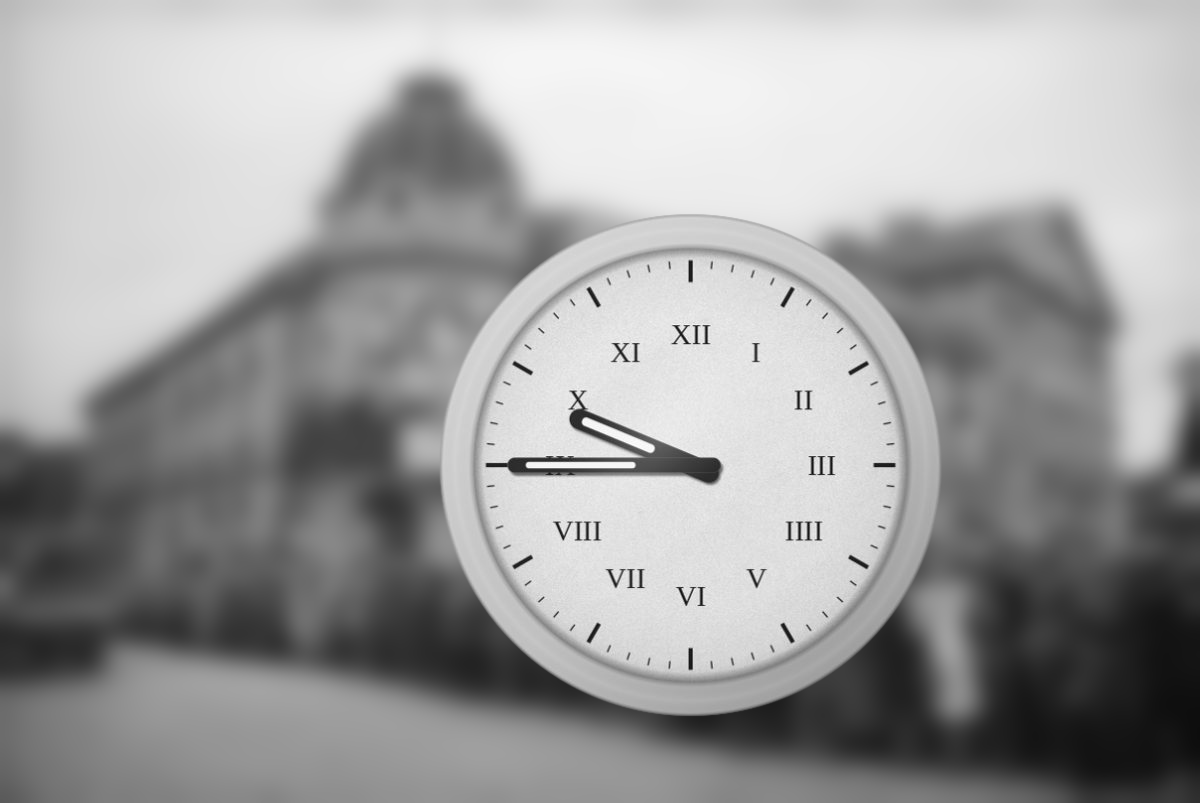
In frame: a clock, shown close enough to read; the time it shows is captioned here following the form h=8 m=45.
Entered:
h=9 m=45
